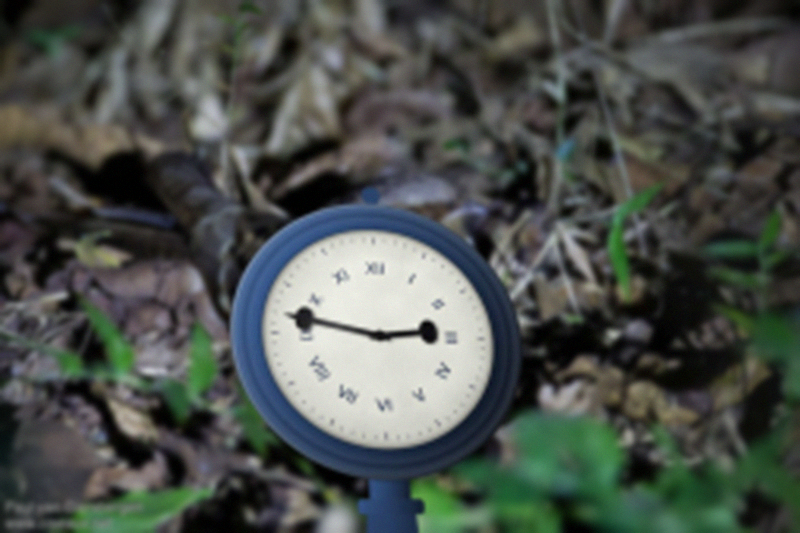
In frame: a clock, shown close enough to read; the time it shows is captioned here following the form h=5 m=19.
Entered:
h=2 m=47
